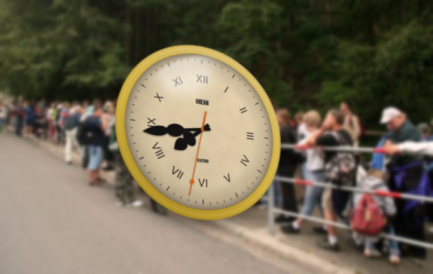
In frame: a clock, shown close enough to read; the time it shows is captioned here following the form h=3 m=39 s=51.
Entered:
h=7 m=43 s=32
